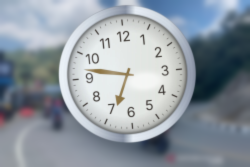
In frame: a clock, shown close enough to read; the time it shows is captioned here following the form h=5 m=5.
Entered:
h=6 m=47
